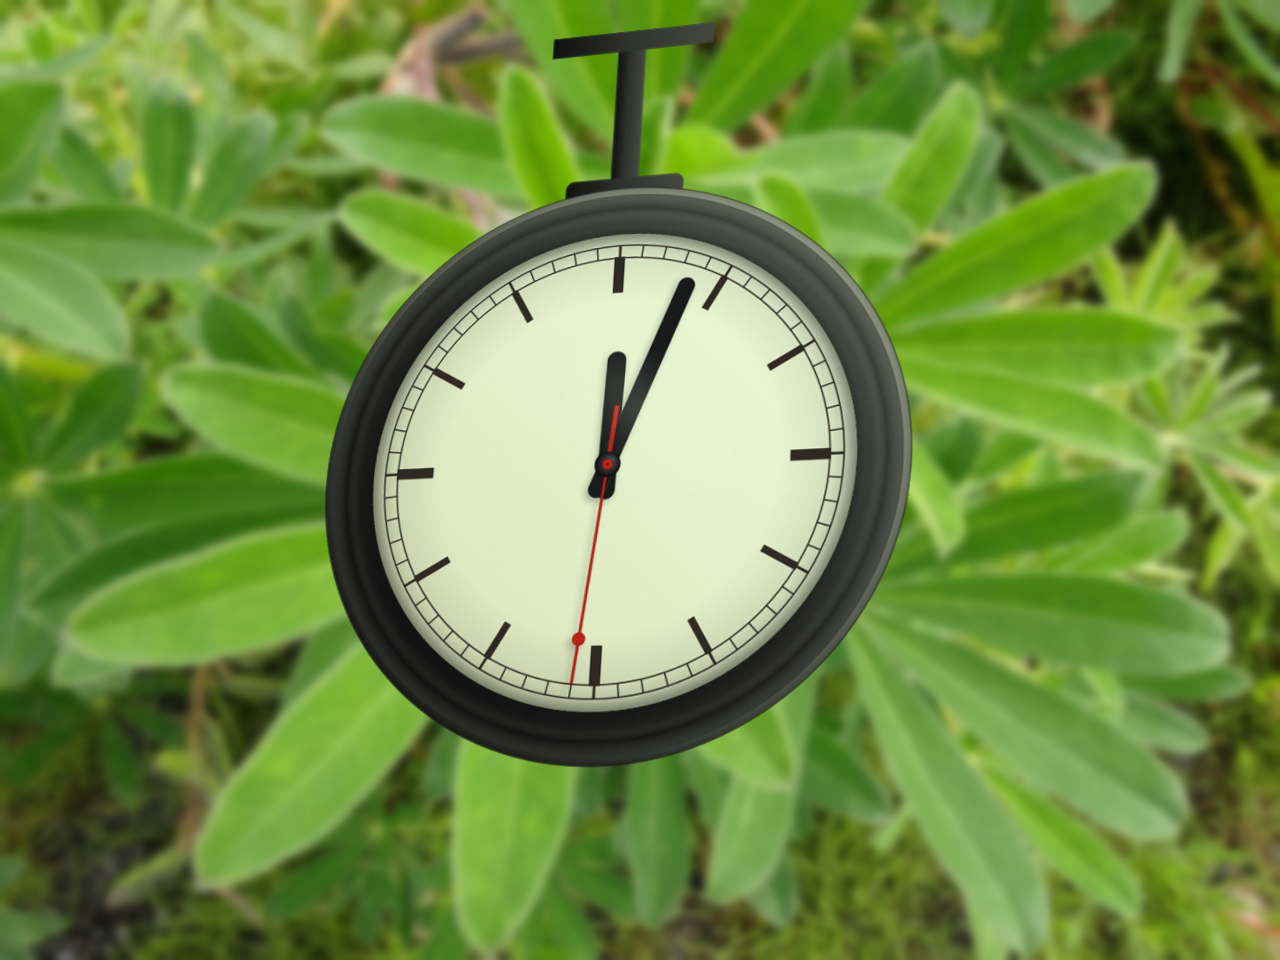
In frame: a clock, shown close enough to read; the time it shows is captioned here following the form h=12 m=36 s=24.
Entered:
h=12 m=3 s=31
